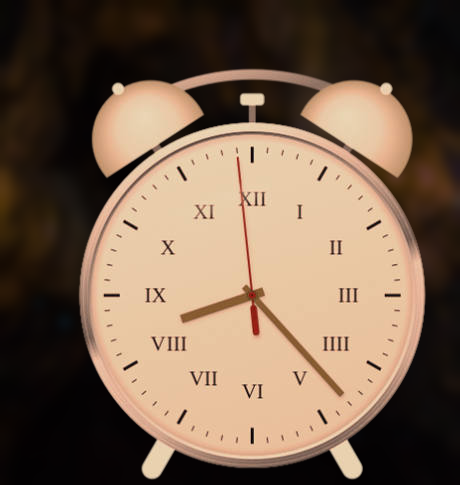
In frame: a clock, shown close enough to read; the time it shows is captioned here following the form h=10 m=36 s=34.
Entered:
h=8 m=22 s=59
